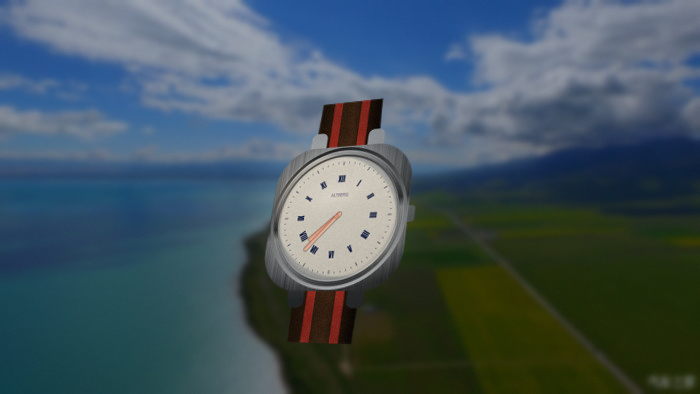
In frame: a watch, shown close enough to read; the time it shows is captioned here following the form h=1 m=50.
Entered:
h=7 m=37
